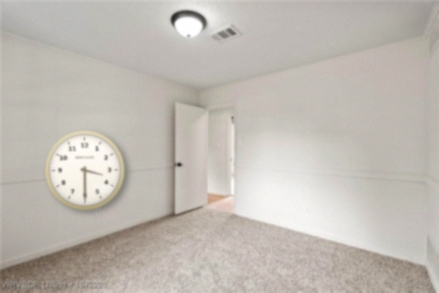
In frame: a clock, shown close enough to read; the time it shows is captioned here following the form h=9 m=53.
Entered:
h=3 m=30
